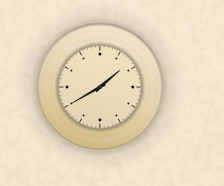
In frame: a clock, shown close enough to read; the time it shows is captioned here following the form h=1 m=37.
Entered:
h=1 m=40
